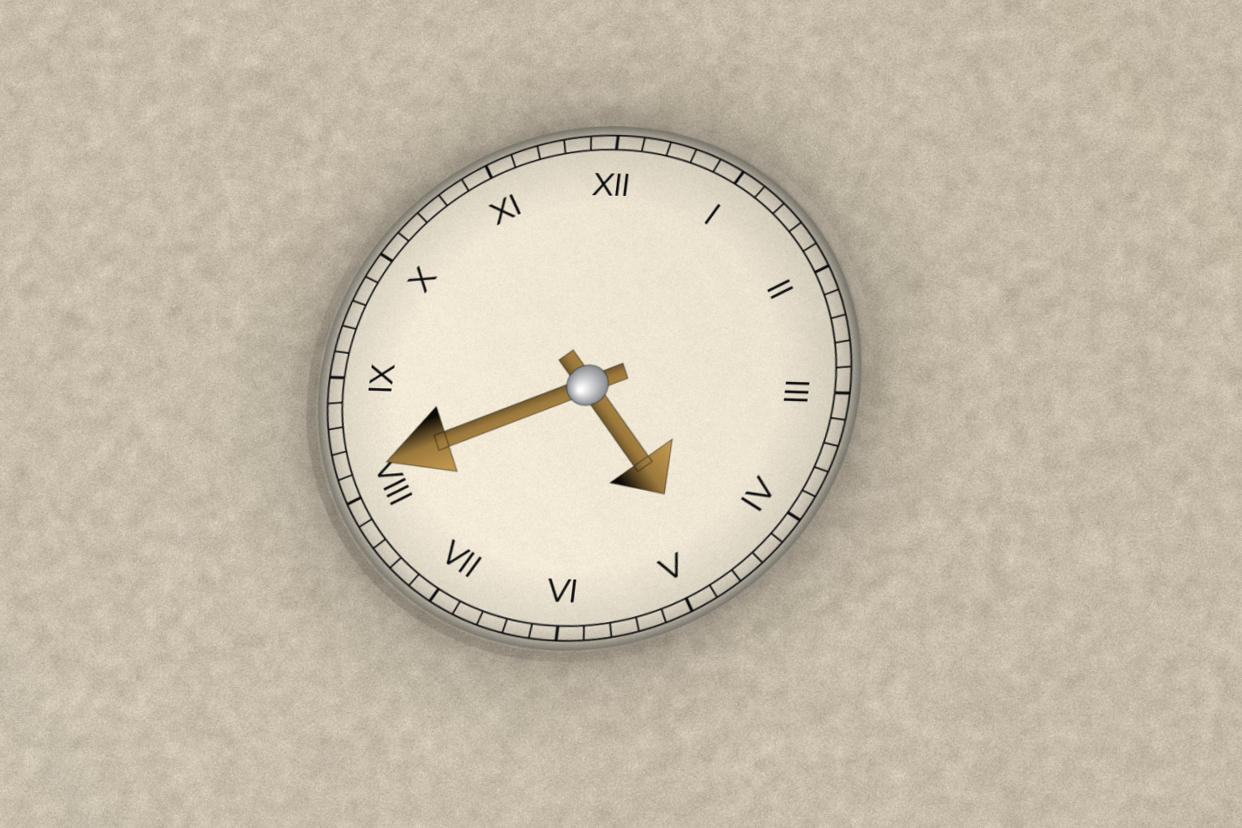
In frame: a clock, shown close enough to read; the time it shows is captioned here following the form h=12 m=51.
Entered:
h=4 m=41
